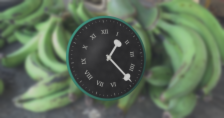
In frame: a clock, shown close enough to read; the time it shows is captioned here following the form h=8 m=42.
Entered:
h=1 m=24
